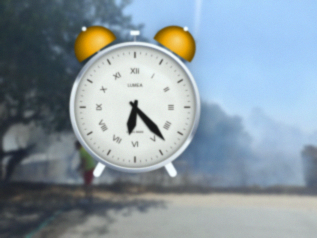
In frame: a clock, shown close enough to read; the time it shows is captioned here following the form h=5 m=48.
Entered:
h=6 m=23
